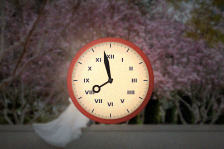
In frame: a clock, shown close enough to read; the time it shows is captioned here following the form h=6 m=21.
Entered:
h=7 m=58
